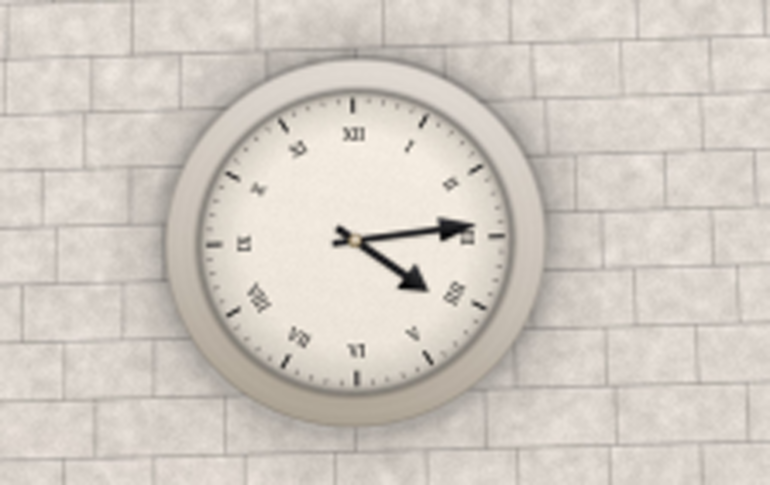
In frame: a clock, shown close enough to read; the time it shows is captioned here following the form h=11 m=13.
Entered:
h=4 m=14
